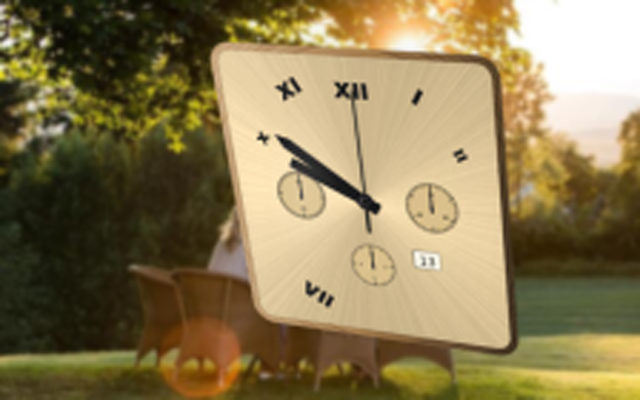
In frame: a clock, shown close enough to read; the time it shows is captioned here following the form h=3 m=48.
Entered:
h=9 m=51
